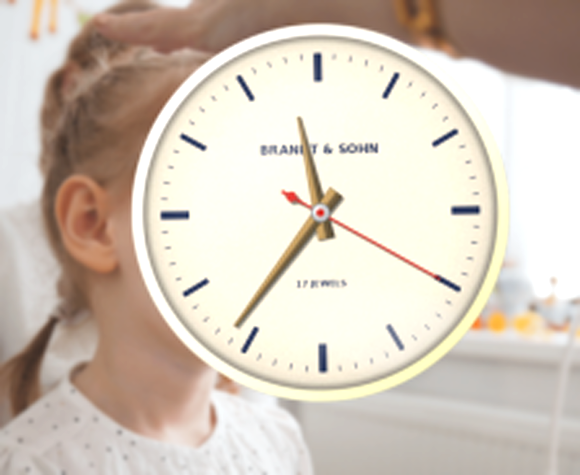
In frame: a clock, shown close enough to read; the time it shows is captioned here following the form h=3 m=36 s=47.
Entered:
h=11 m=36 s=20
